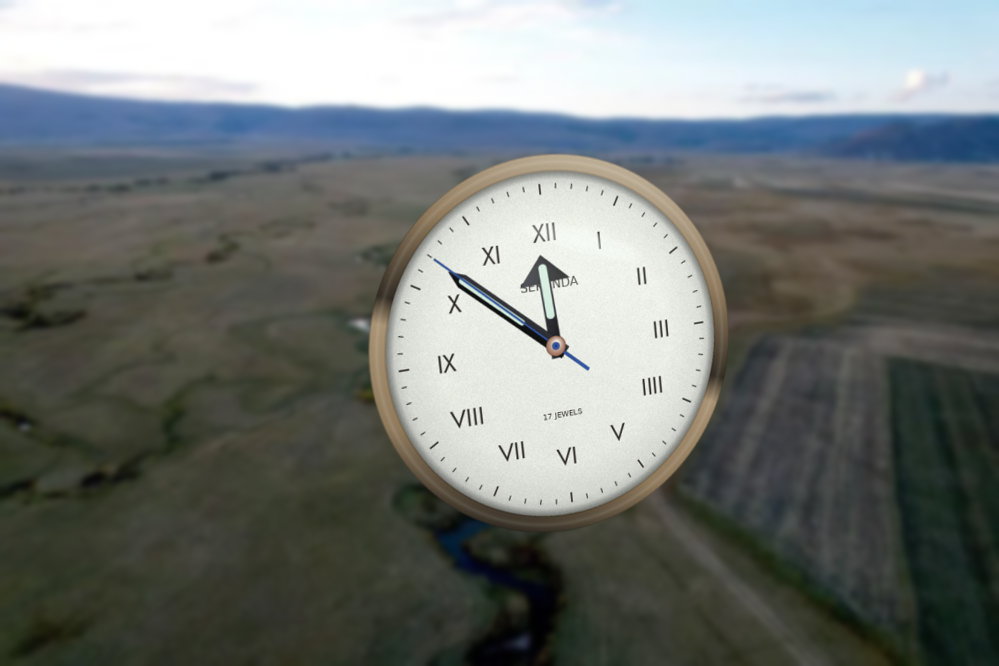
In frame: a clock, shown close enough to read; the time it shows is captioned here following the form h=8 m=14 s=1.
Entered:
h=11 m=51 s=52
